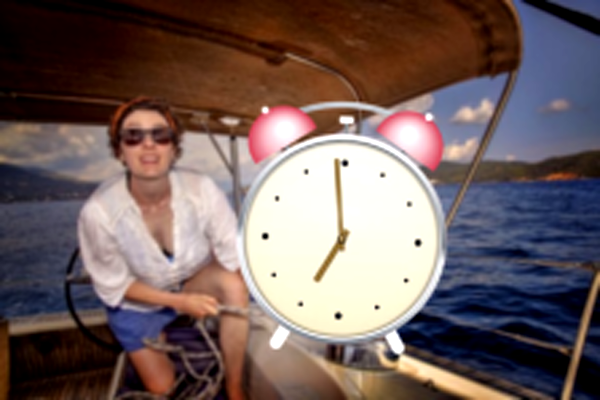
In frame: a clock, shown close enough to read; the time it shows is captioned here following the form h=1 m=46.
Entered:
h=6 m=59
